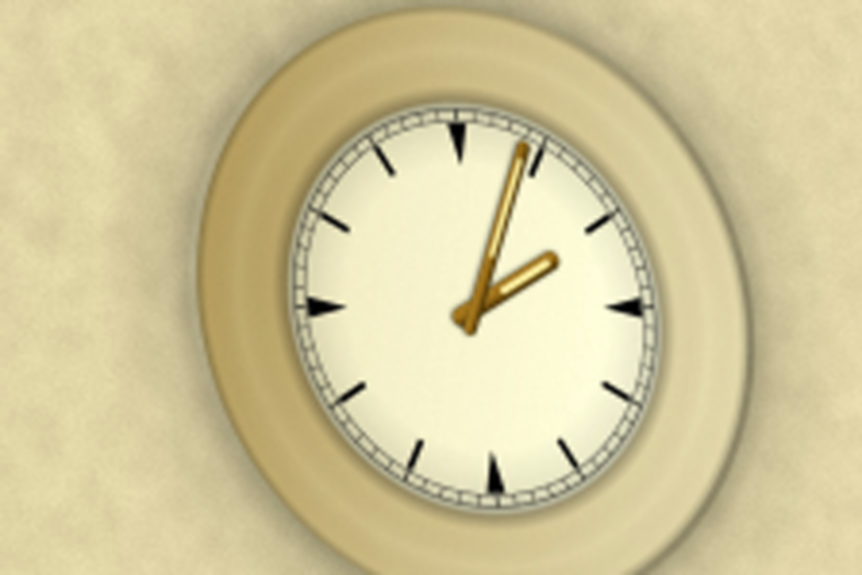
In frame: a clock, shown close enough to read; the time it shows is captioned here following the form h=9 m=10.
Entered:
h=2 m=4
